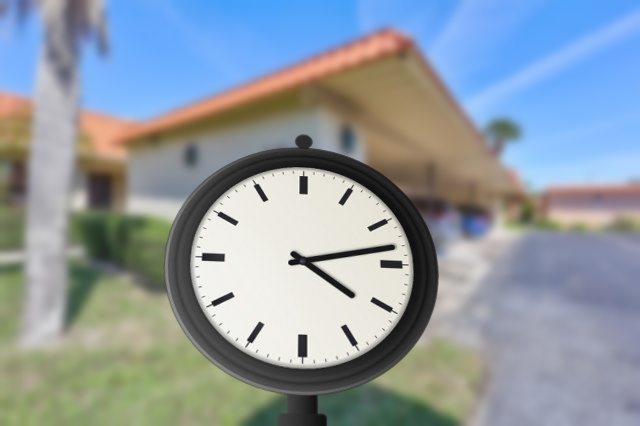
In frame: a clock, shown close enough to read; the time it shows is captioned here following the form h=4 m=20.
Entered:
h=4 m=13
